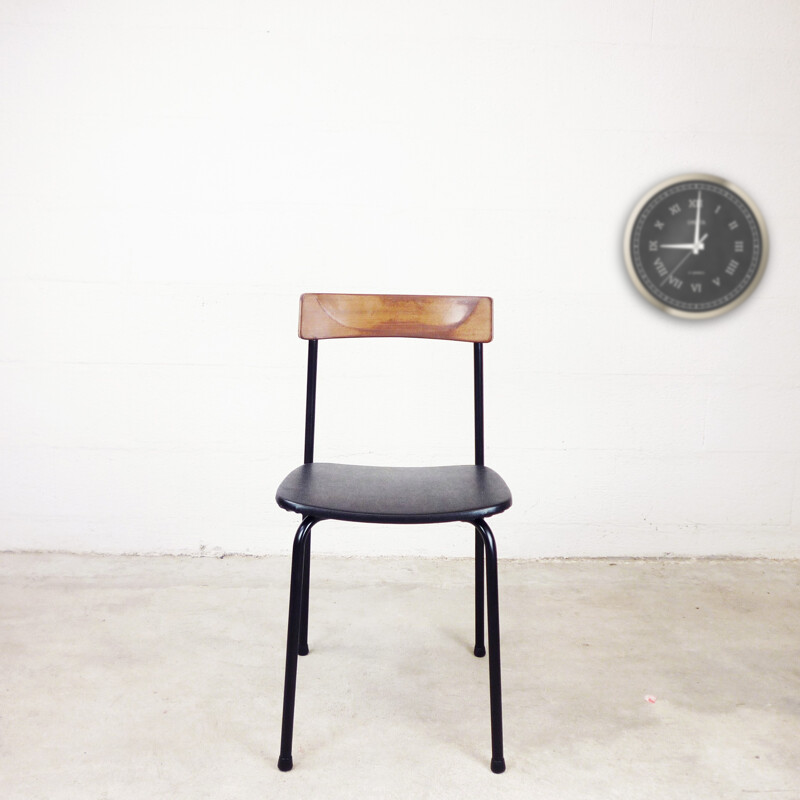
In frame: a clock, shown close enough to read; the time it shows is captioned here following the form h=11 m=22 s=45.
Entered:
h=9 m=0 s=37
